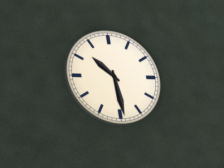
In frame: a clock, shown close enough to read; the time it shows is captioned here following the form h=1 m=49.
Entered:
h=10 m=29
